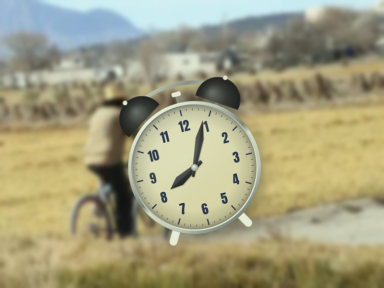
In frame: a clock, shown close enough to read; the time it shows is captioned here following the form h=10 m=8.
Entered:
h=8 m=4
